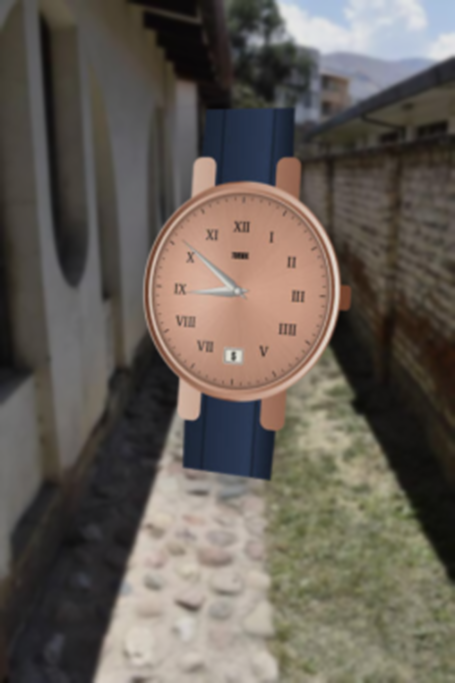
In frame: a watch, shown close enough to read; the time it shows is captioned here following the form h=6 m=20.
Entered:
h=8 m=51
